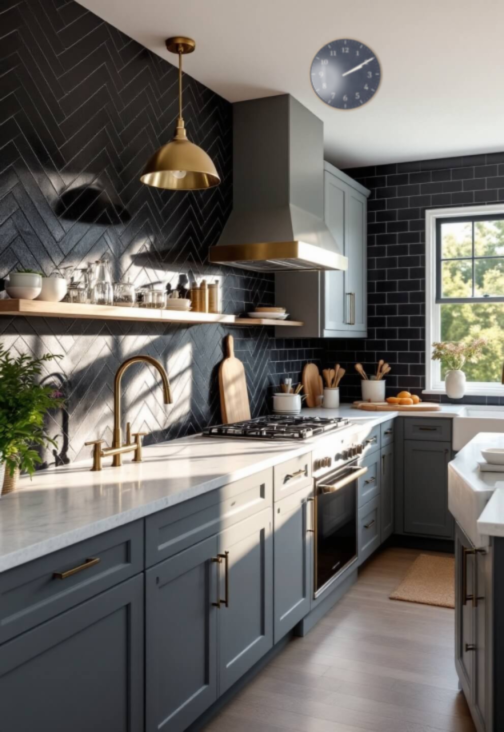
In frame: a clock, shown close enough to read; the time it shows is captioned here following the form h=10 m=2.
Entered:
h=2 m=10
